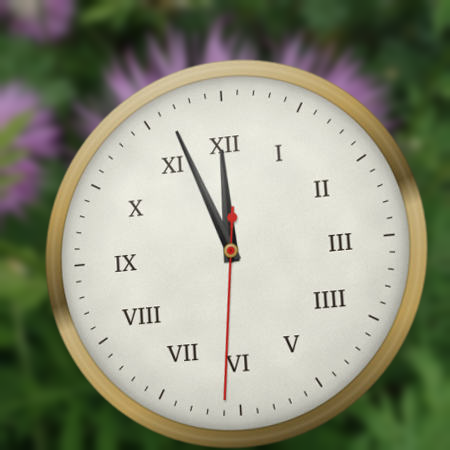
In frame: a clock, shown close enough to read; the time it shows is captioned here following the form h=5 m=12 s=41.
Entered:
h=11 m=56 s=31
